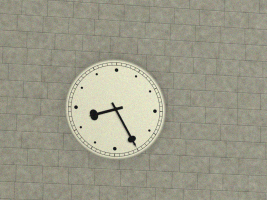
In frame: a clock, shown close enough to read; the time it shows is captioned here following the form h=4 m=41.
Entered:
h=8 m=25
